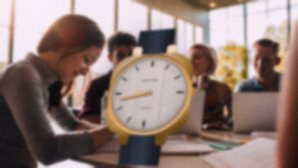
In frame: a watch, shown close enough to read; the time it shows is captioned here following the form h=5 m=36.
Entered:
h=8 m=43
